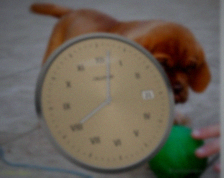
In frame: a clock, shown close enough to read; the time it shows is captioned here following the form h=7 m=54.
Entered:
h=8 m=2
